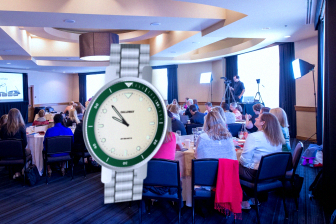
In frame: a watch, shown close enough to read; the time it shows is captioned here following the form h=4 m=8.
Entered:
h=9 m=53
